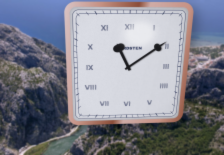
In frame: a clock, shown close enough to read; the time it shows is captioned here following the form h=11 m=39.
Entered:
h=11 m=9
